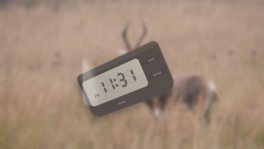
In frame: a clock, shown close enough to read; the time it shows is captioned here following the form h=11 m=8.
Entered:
h=11 m=31
